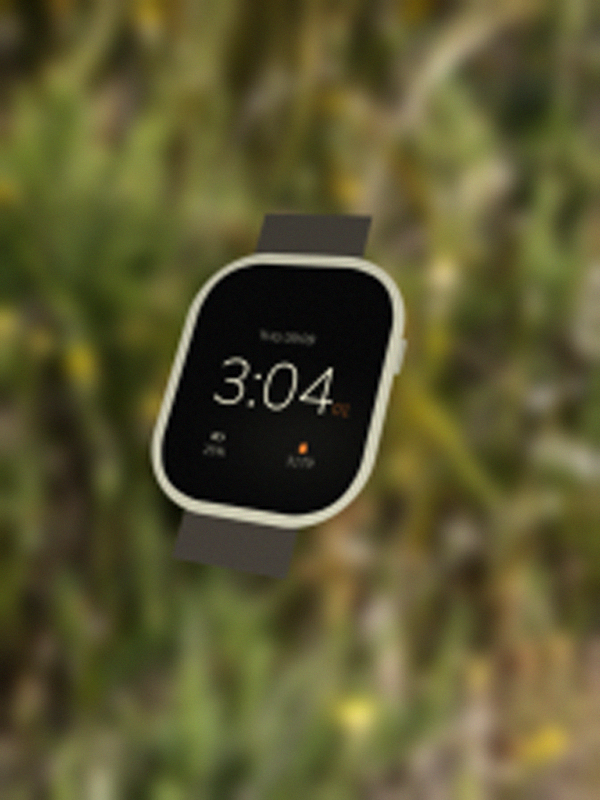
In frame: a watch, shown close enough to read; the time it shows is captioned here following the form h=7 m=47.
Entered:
h=3 m=4
